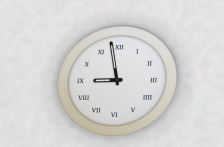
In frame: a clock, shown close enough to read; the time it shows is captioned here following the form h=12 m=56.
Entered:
h=8 m=58
